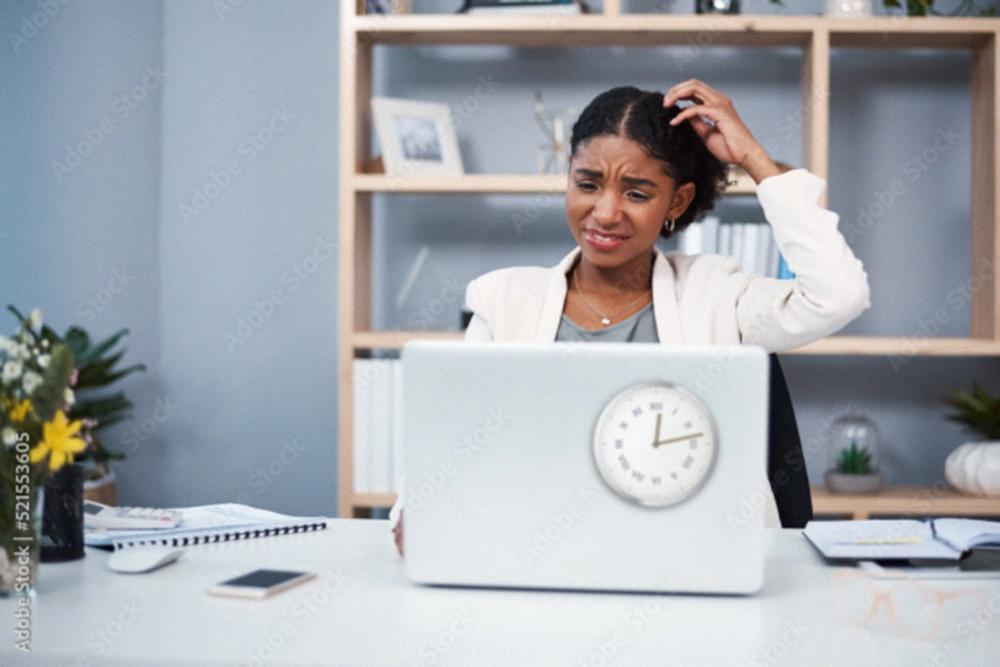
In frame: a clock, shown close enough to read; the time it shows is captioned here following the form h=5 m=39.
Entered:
h=12 m=13
